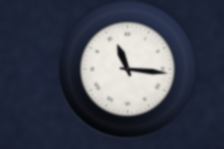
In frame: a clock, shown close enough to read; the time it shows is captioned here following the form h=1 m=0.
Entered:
h=11 m=16
